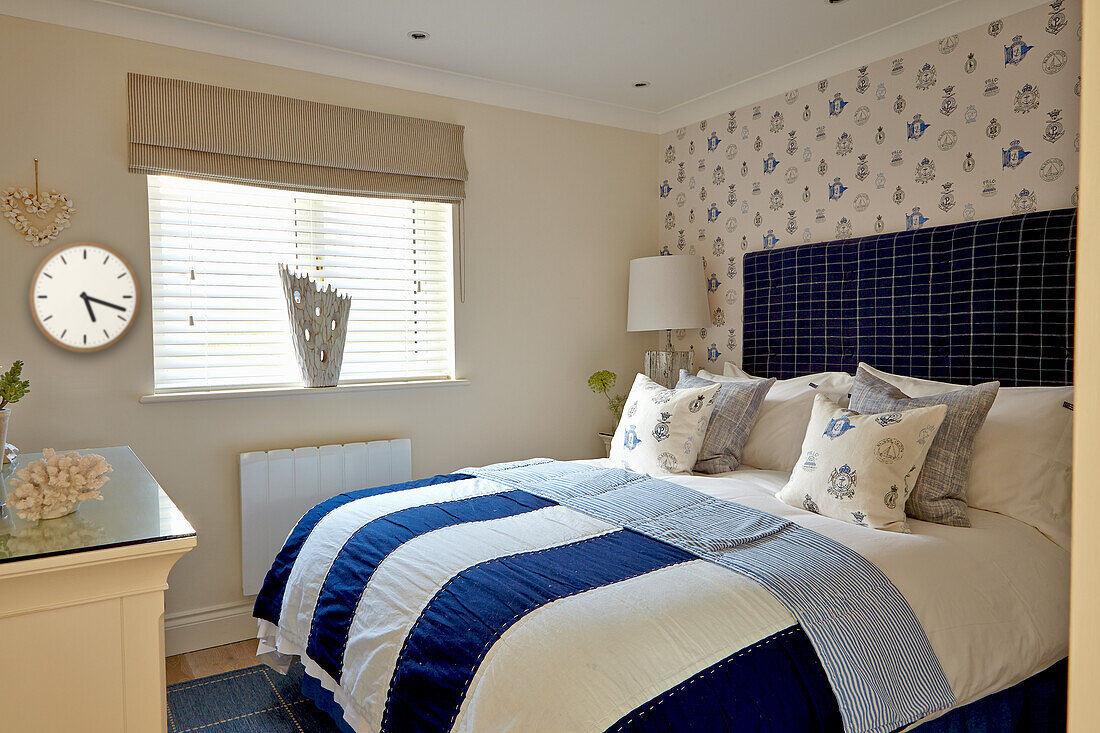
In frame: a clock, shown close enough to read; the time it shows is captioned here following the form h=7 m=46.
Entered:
h=5 m=18
